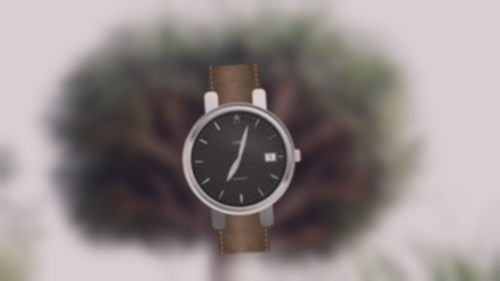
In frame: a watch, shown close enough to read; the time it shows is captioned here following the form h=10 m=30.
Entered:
h=7 m=3
